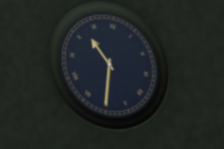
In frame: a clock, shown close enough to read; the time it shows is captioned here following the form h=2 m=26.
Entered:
h=10 m=30
